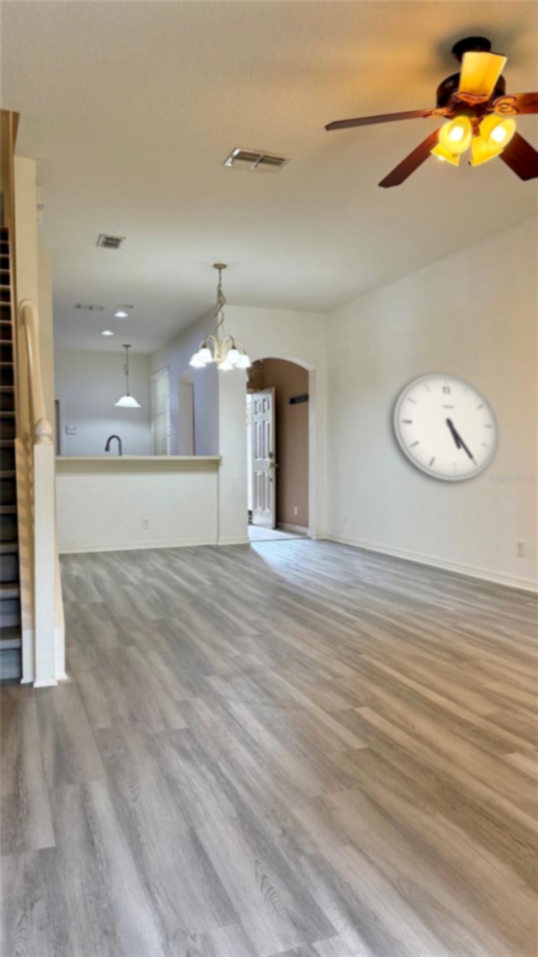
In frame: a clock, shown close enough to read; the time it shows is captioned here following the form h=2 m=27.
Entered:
h=5 m=25
